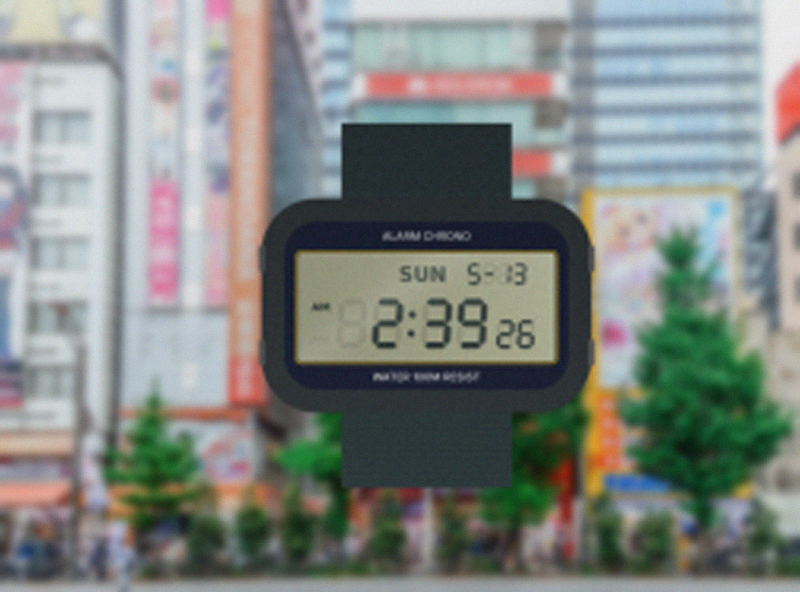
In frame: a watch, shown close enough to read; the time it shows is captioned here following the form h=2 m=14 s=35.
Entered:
h=2 m=39 s=26
